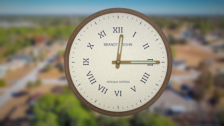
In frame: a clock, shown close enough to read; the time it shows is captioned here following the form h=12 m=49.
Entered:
h=12 m=15
